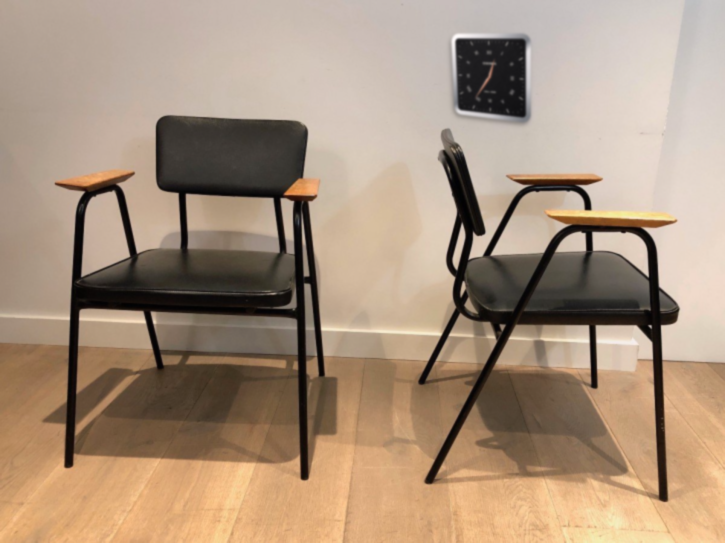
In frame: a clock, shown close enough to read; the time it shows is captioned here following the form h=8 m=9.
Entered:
h=12 m=36
